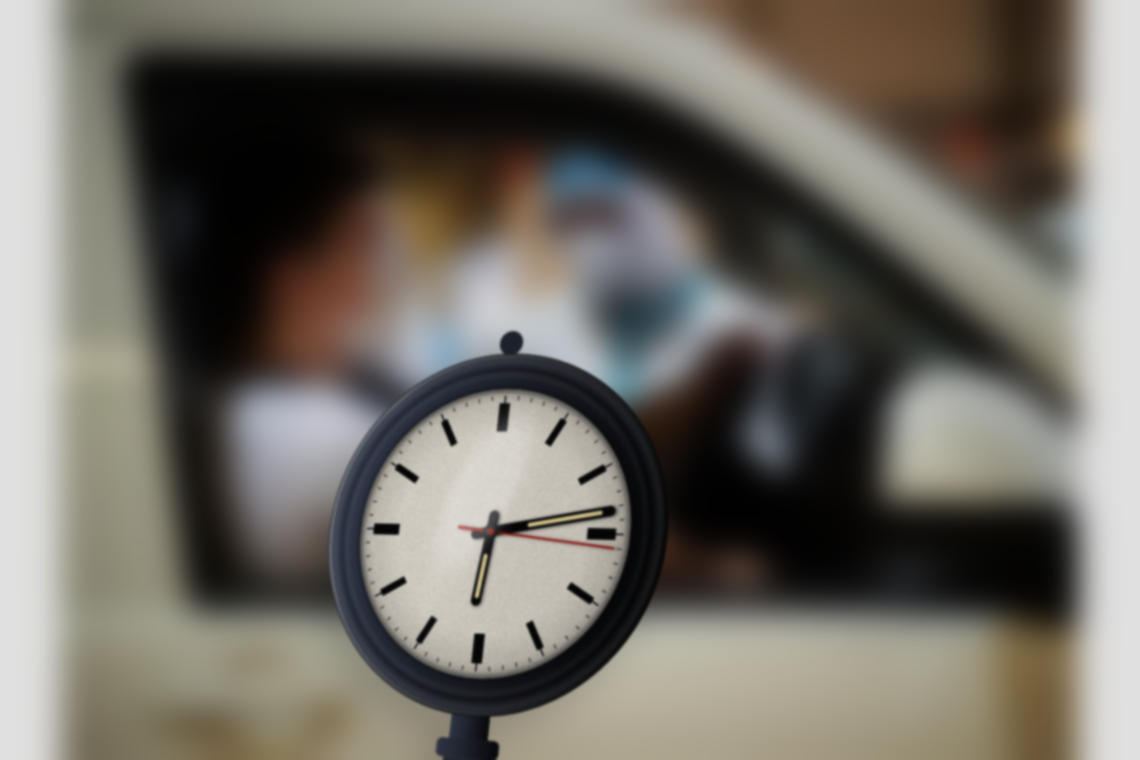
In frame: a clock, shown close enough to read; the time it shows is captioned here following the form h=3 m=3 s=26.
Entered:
h=6 m=13 s=16
